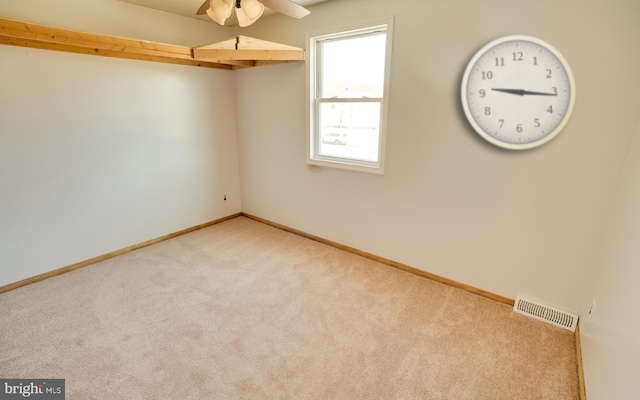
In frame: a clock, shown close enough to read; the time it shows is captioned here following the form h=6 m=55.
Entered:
h=9 m=16
